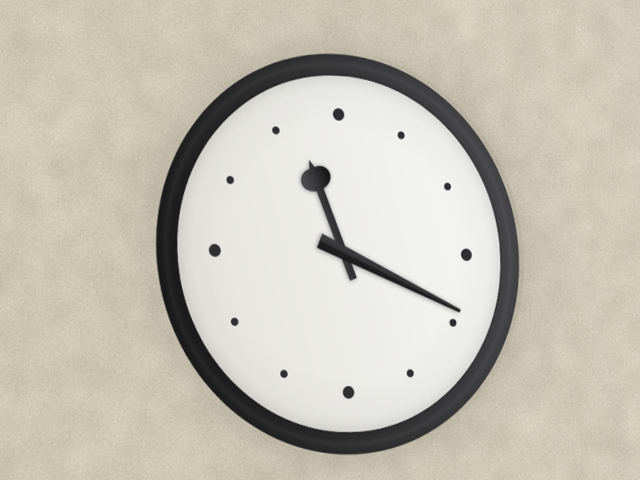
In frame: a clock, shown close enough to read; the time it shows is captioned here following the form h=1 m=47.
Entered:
h=11 m=19
